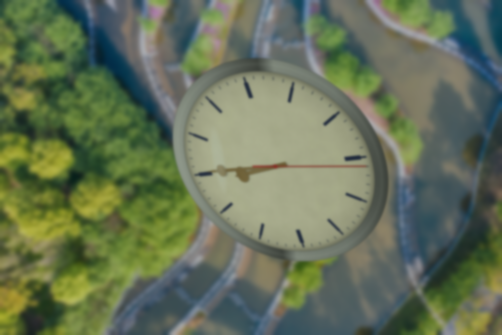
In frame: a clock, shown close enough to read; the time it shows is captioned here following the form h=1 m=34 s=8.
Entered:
h=8 m=45 s=16
